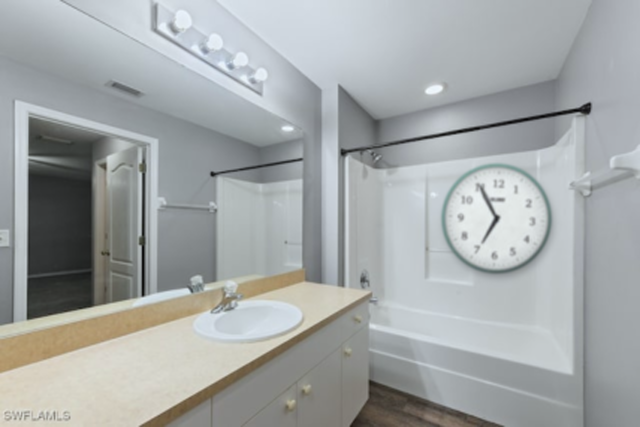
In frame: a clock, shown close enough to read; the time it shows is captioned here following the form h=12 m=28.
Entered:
h=6 m=55
